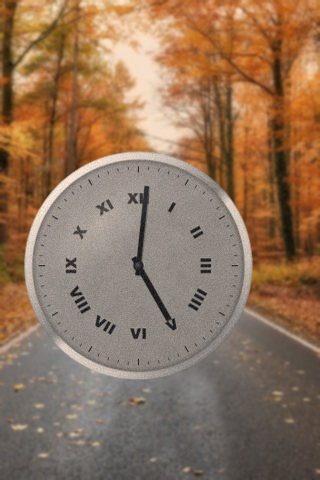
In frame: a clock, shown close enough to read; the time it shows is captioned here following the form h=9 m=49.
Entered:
h=5 m=1
